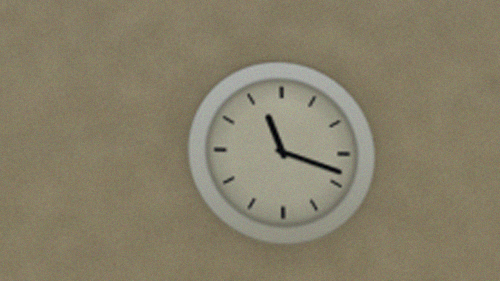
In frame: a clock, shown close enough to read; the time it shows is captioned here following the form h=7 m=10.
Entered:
h=11 m=18
